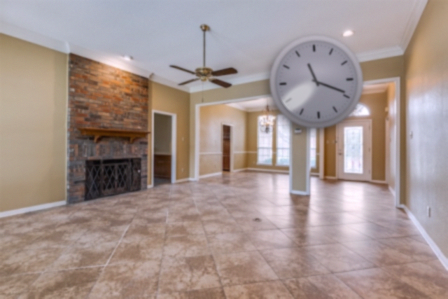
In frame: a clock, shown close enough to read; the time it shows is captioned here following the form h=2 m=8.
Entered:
h=11 m=19
